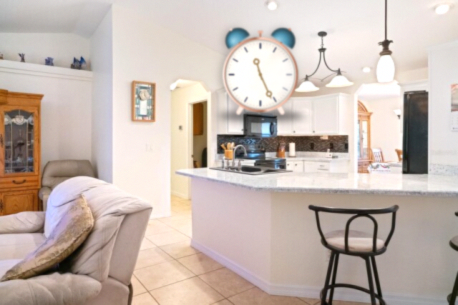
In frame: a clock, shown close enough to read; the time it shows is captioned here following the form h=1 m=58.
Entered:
h=11 m=26
